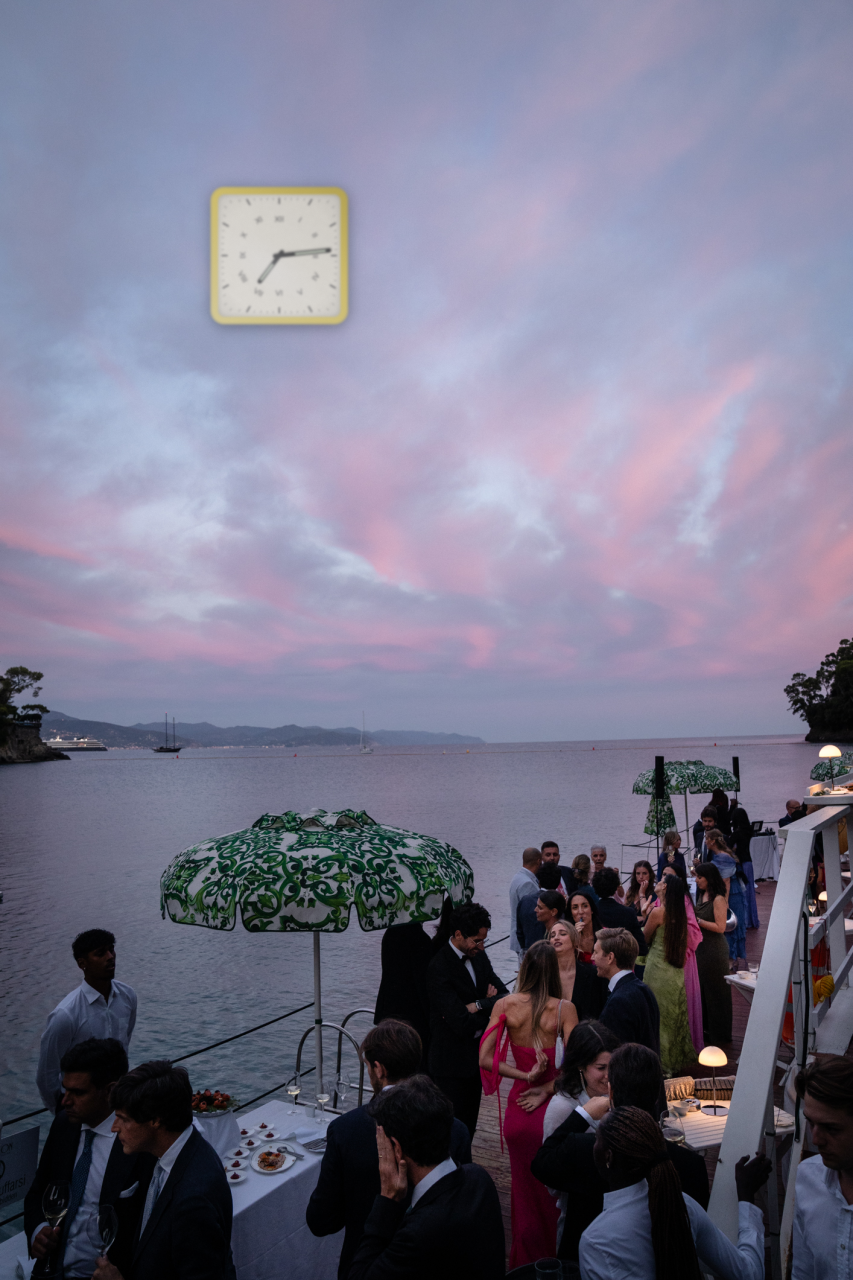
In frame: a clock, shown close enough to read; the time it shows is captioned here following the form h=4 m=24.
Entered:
h=7 m=14
